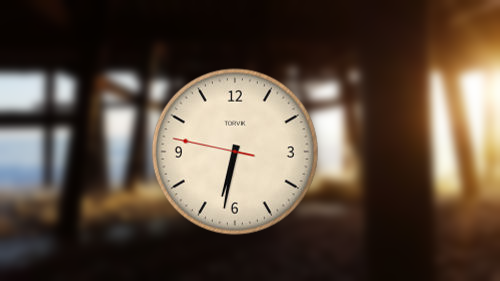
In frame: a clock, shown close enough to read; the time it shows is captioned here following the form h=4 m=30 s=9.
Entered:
h=6 m=31 s=47
